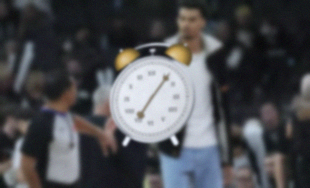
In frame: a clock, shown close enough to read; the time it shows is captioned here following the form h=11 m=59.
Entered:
h=7 m=6
